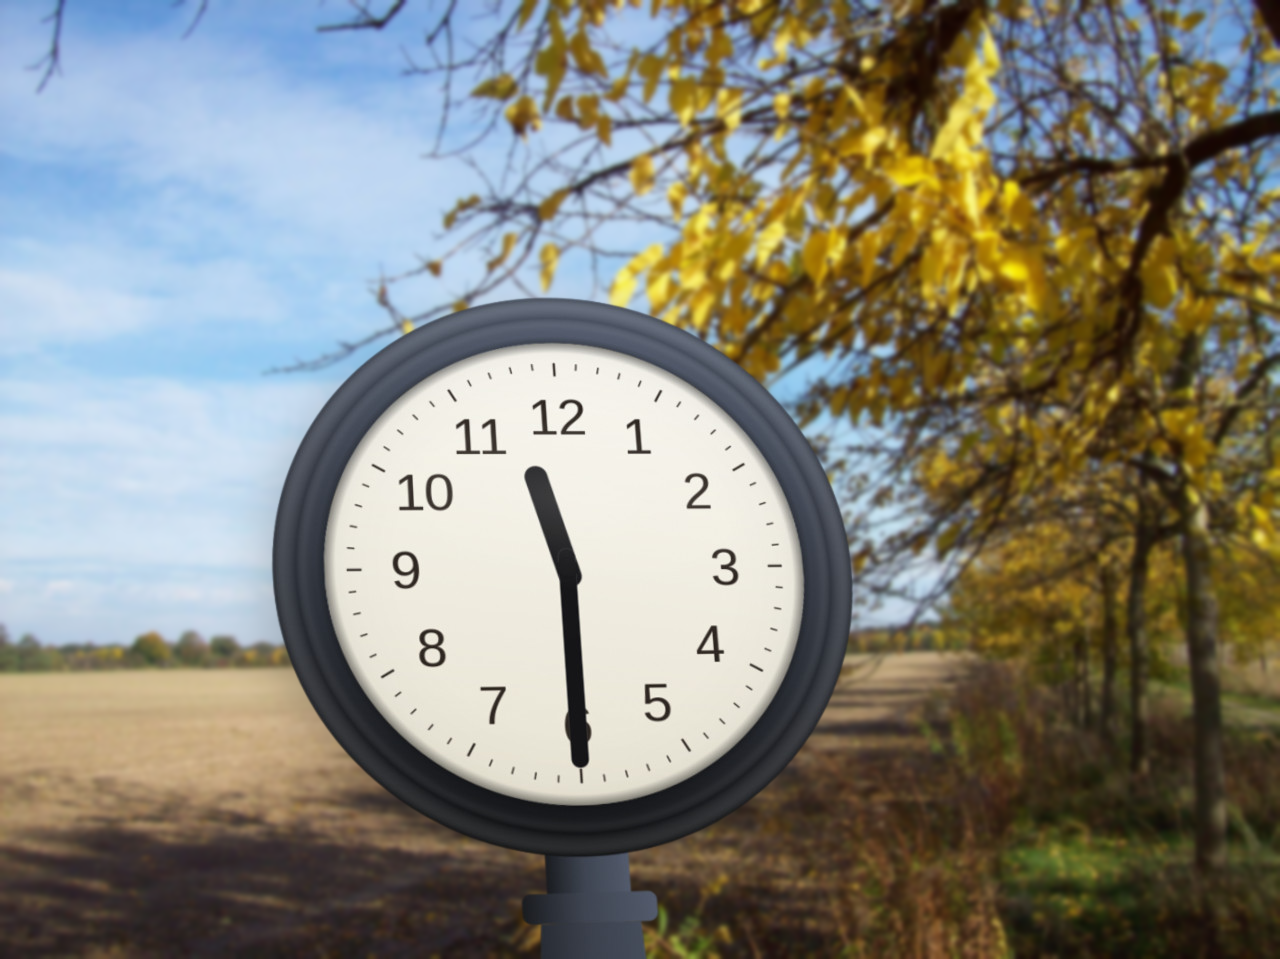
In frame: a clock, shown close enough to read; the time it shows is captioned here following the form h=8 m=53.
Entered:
h=11 m=30
